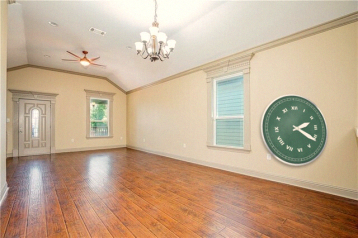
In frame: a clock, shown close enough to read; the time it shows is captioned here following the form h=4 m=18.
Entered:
h=2 m=21
